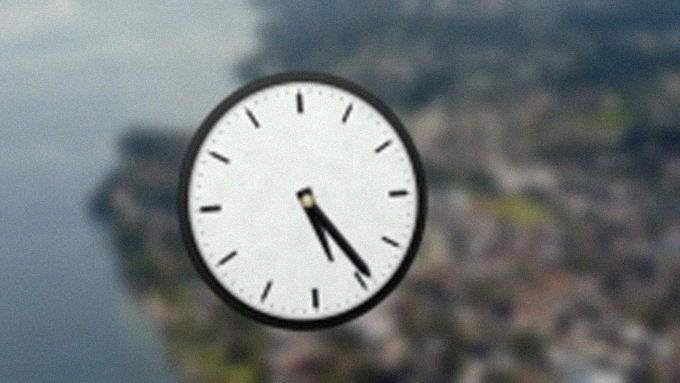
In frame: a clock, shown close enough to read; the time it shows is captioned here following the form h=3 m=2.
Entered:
h=5 m=24
